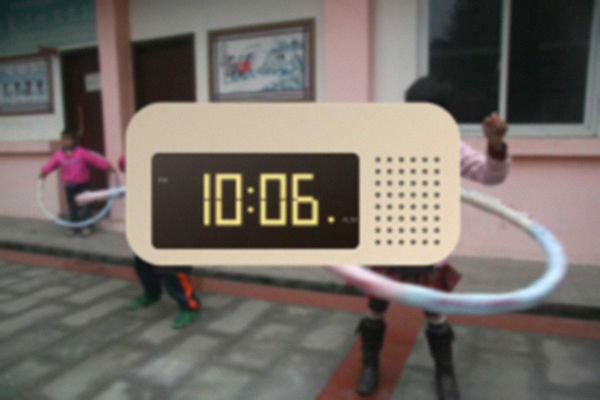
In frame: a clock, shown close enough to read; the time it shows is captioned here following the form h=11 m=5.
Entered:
h=10 m=6
